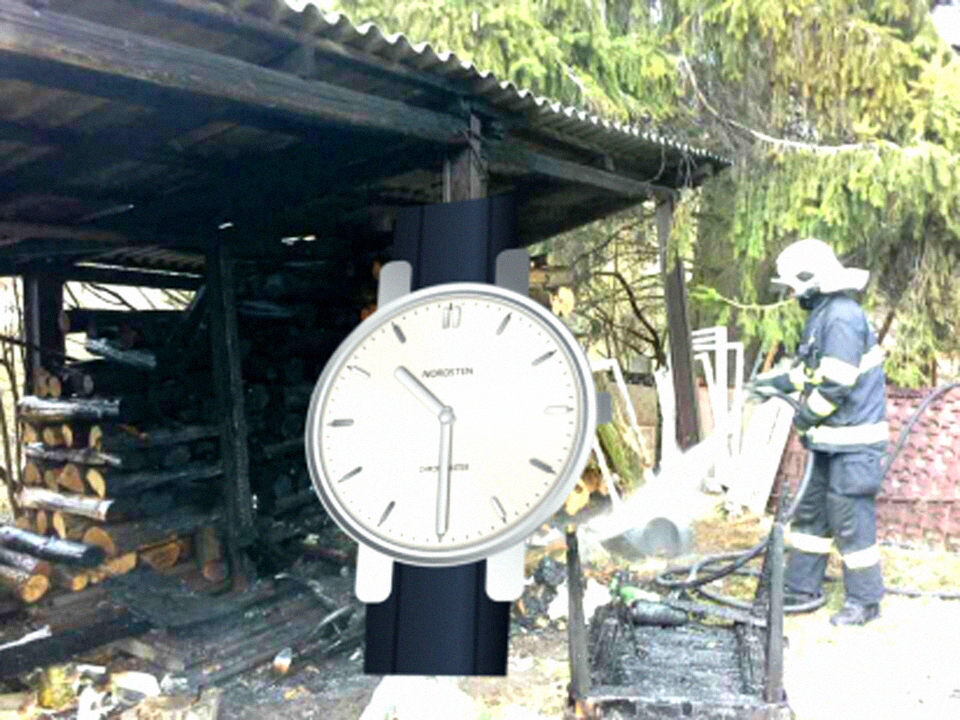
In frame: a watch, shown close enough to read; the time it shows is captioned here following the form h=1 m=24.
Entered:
h=10 m=30
